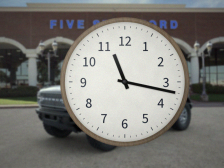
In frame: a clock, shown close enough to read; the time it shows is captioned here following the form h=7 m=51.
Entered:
h=11 m=17
